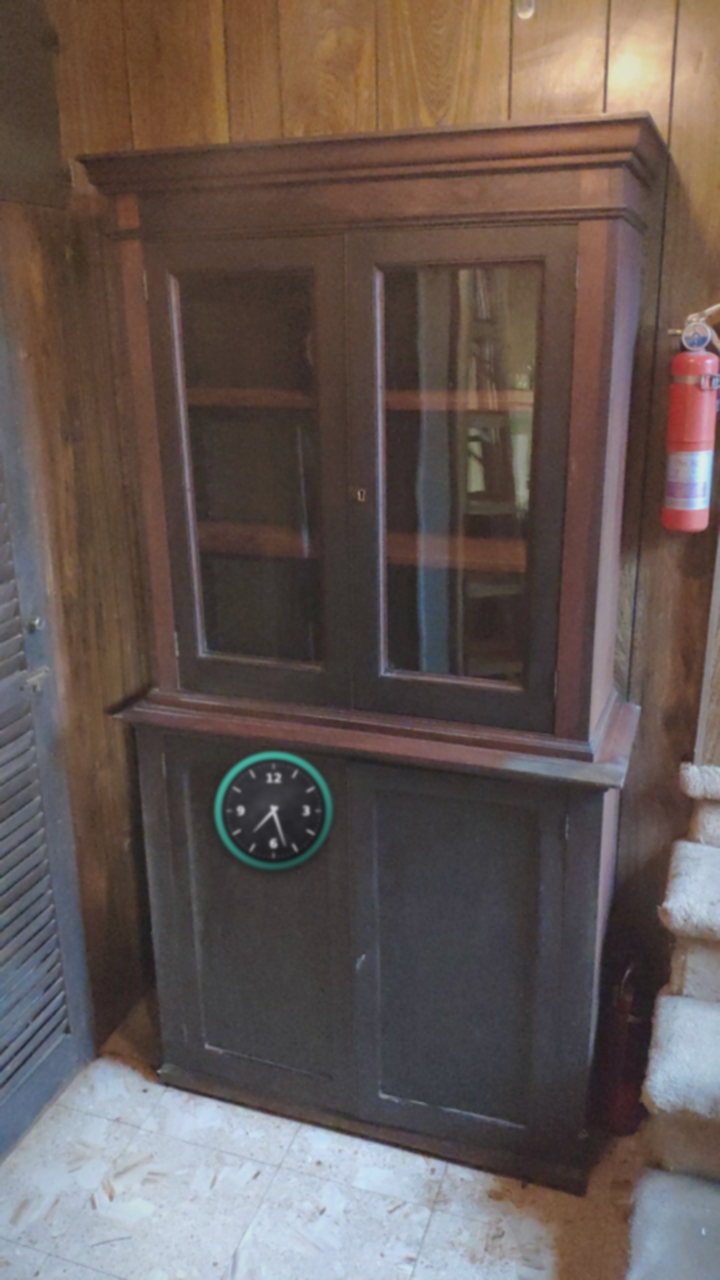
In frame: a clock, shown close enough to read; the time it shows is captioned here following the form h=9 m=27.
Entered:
h=7 m=27
